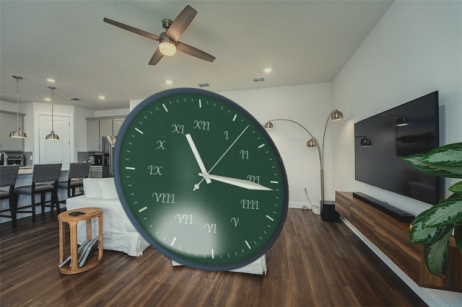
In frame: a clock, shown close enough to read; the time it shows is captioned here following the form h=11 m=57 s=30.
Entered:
h=11 m=16 s=7
